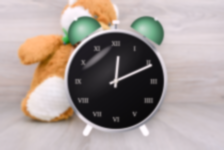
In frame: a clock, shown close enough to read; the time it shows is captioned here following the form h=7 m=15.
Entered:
h=12 m=11
